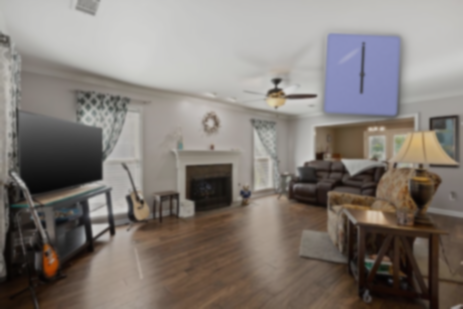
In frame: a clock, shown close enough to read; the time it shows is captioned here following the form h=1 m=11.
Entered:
h=6 m=0
